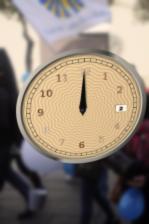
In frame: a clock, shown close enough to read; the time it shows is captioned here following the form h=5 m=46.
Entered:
h=12 m=0
